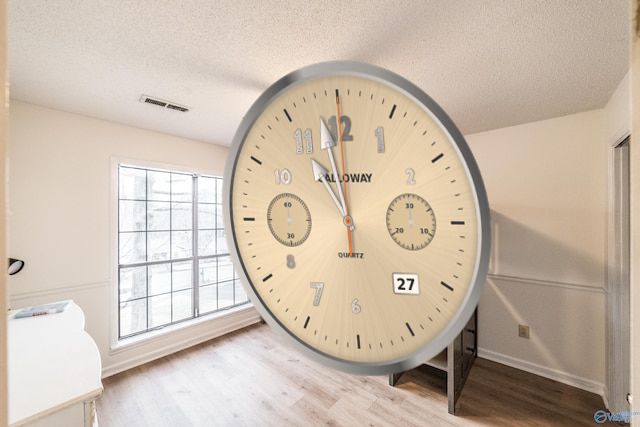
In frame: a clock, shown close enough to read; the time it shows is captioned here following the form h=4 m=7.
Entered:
h=10 m=58
